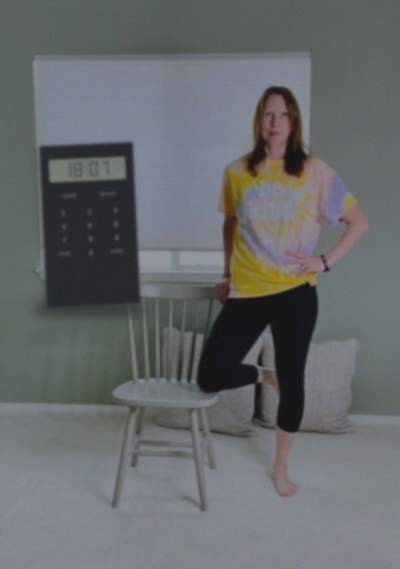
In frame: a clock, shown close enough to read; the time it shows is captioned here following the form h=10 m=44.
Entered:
h=18 m=7
